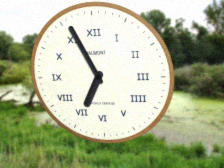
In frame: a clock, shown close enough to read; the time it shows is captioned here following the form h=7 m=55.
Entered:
h=6 m=56
